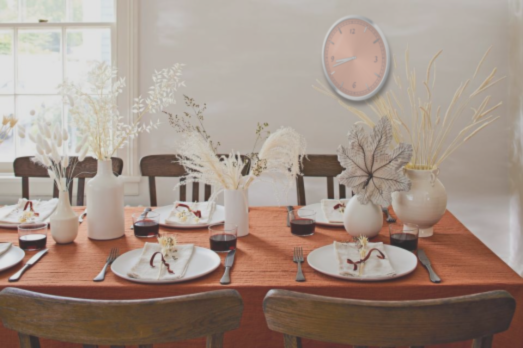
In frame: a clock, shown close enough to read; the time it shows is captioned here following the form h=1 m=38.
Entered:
h=8 m=42
